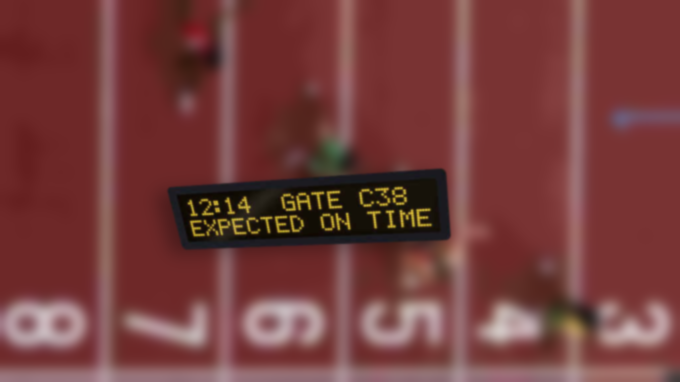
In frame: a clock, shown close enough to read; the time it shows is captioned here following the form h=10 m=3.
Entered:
h=12 m=14
